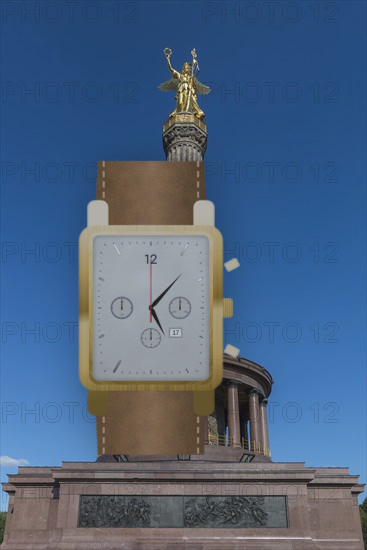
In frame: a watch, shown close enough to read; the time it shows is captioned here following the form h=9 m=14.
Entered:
h=5 m=7
